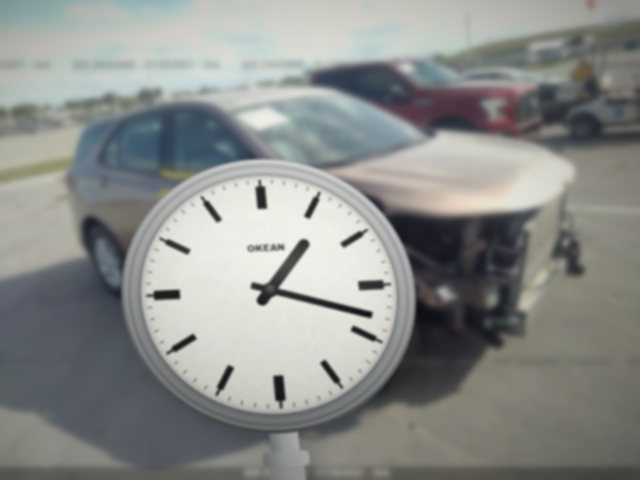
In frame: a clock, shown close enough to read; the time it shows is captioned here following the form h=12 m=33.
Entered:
h=1 m=18
